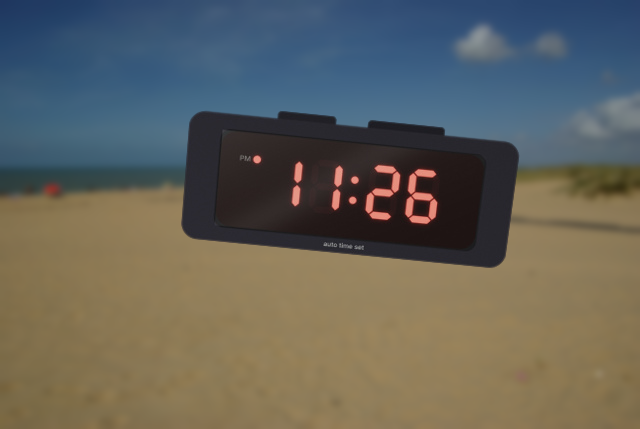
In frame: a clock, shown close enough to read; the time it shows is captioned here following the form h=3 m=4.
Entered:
h=11 m=26
